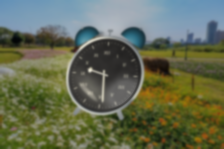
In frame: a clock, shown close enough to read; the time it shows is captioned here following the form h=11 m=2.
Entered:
h=9 m=29
